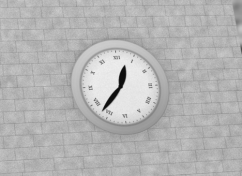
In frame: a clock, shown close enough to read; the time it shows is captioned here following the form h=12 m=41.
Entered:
h=12 m=37
